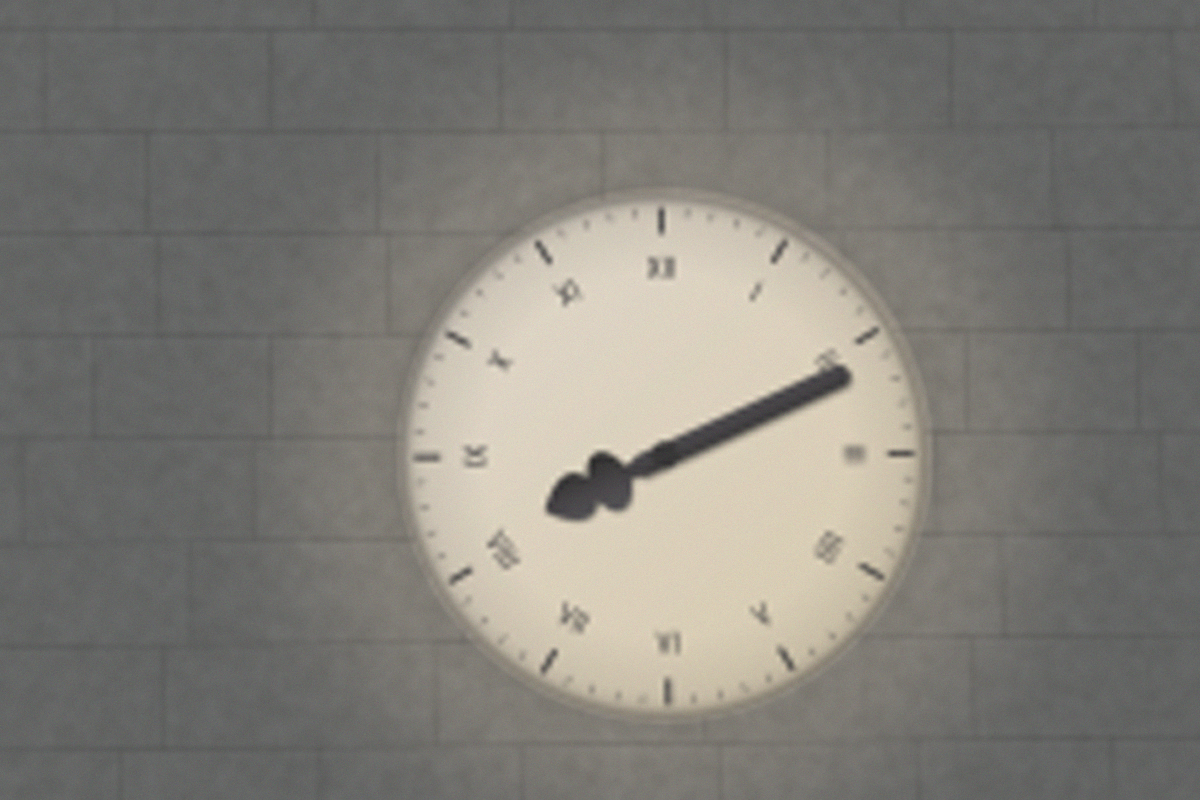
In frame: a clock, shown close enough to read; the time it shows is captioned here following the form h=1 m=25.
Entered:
h=8 m=11
